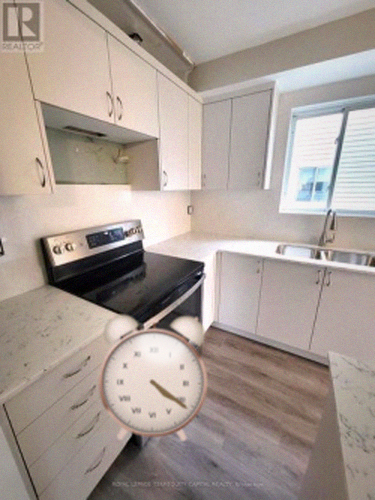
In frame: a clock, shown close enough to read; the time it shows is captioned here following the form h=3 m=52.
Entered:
h=4 m=21
